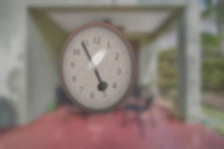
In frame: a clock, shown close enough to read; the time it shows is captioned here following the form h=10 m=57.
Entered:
h=4 m=54
